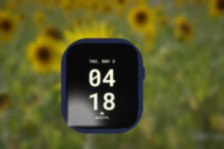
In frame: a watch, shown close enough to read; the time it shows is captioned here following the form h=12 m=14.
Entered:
h=4 m=18
